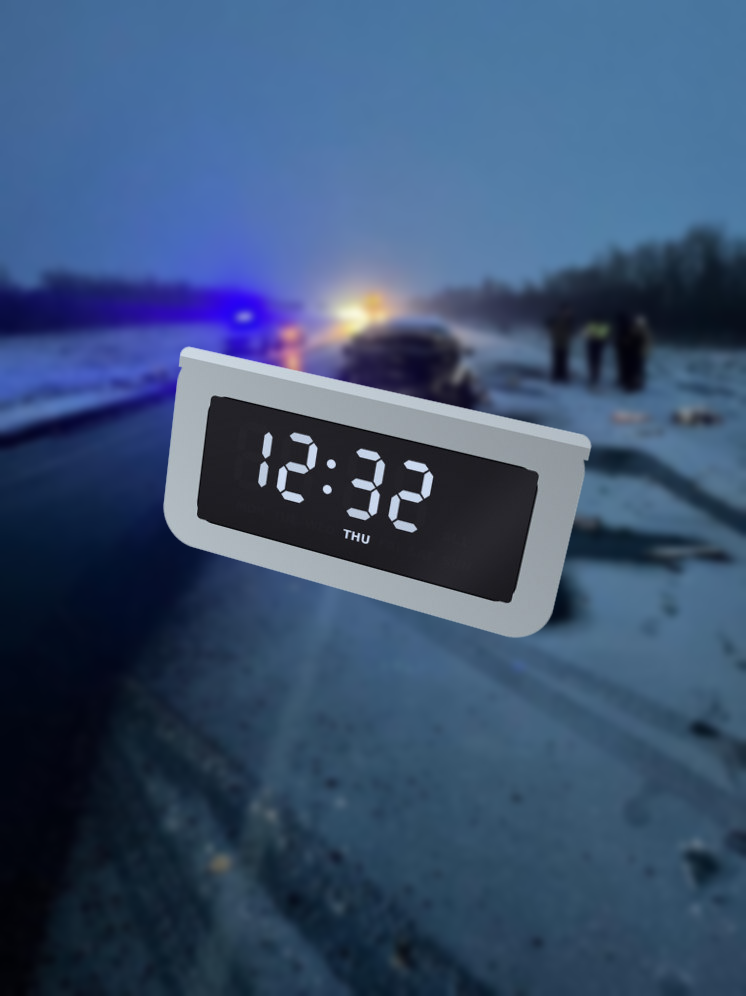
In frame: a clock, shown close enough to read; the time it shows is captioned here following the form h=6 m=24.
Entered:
h=12 m=32
